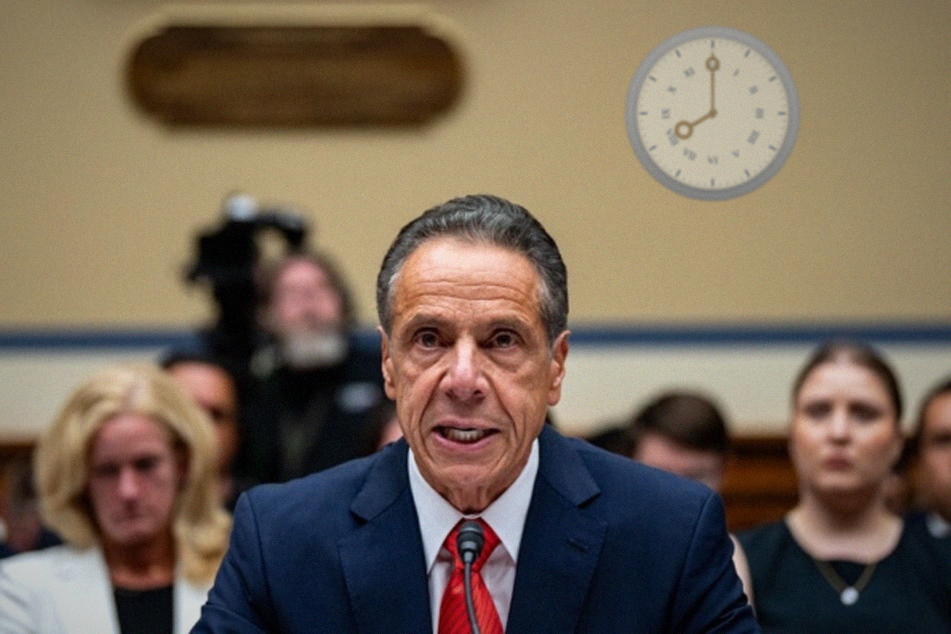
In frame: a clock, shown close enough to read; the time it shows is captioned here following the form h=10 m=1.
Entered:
h=8 m=0
